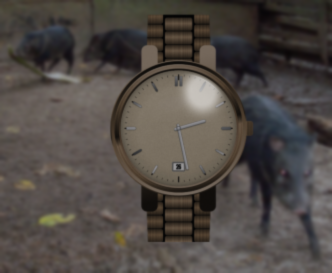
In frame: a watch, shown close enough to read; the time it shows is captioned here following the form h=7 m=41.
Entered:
h=2 m=28
